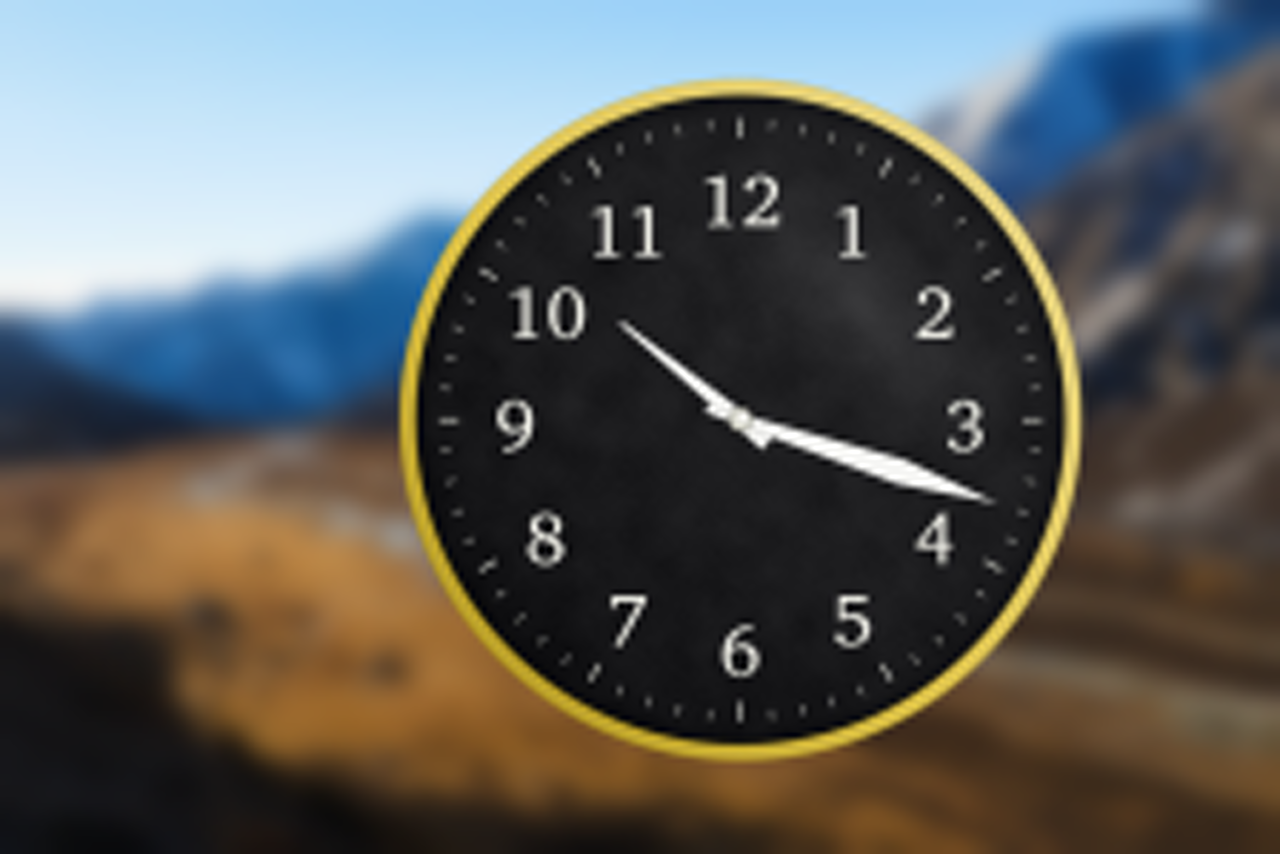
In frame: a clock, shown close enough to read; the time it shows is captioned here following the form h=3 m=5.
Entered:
h=10 m=18
